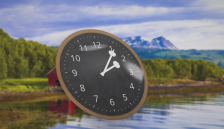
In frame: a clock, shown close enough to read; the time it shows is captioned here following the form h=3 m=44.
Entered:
h=2 m=6
